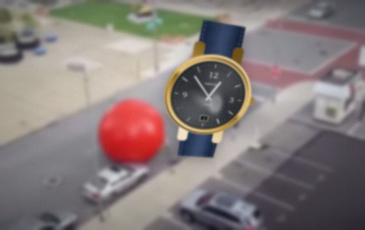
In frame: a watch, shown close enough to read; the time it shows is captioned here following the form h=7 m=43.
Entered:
h=12 m=53
